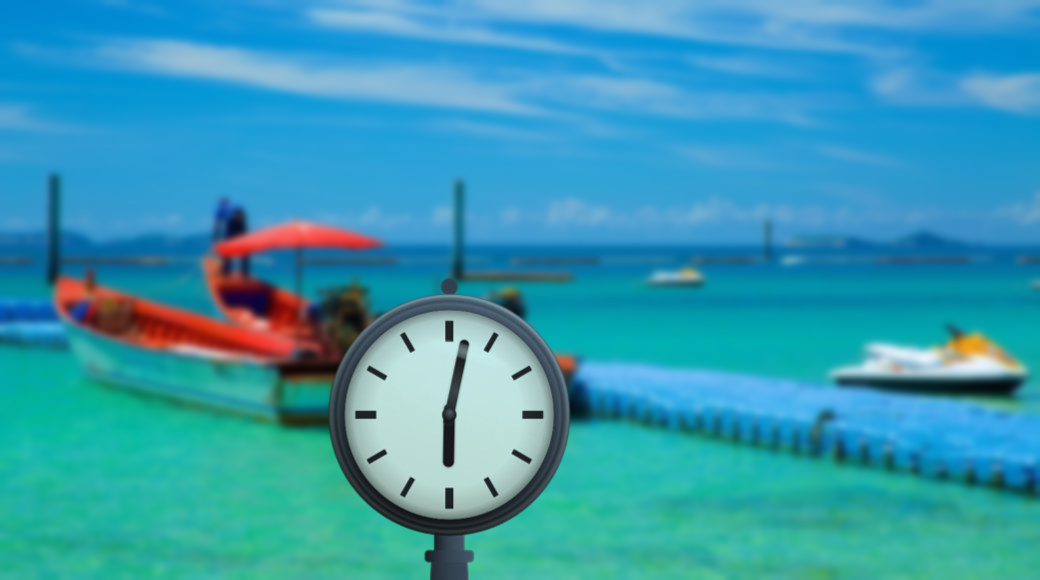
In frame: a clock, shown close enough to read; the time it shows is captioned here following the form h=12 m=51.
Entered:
h=6 m=2
